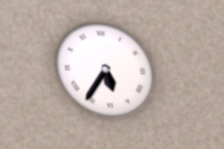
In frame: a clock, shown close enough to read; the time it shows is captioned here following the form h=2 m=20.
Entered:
h=5 m=36
